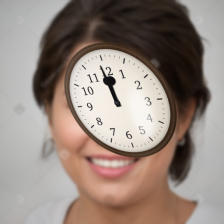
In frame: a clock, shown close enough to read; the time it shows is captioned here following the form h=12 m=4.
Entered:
h=11 m=59
